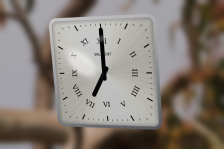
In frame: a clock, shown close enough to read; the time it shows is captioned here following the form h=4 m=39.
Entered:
h=7 m=0
